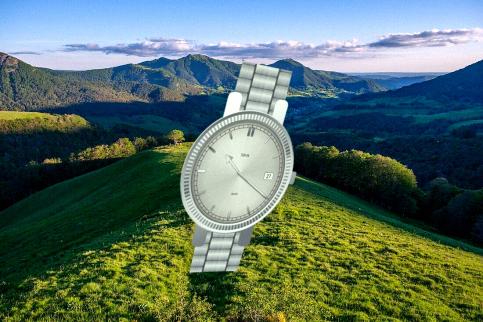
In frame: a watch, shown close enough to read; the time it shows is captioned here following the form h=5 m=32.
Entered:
h=10 m=20
